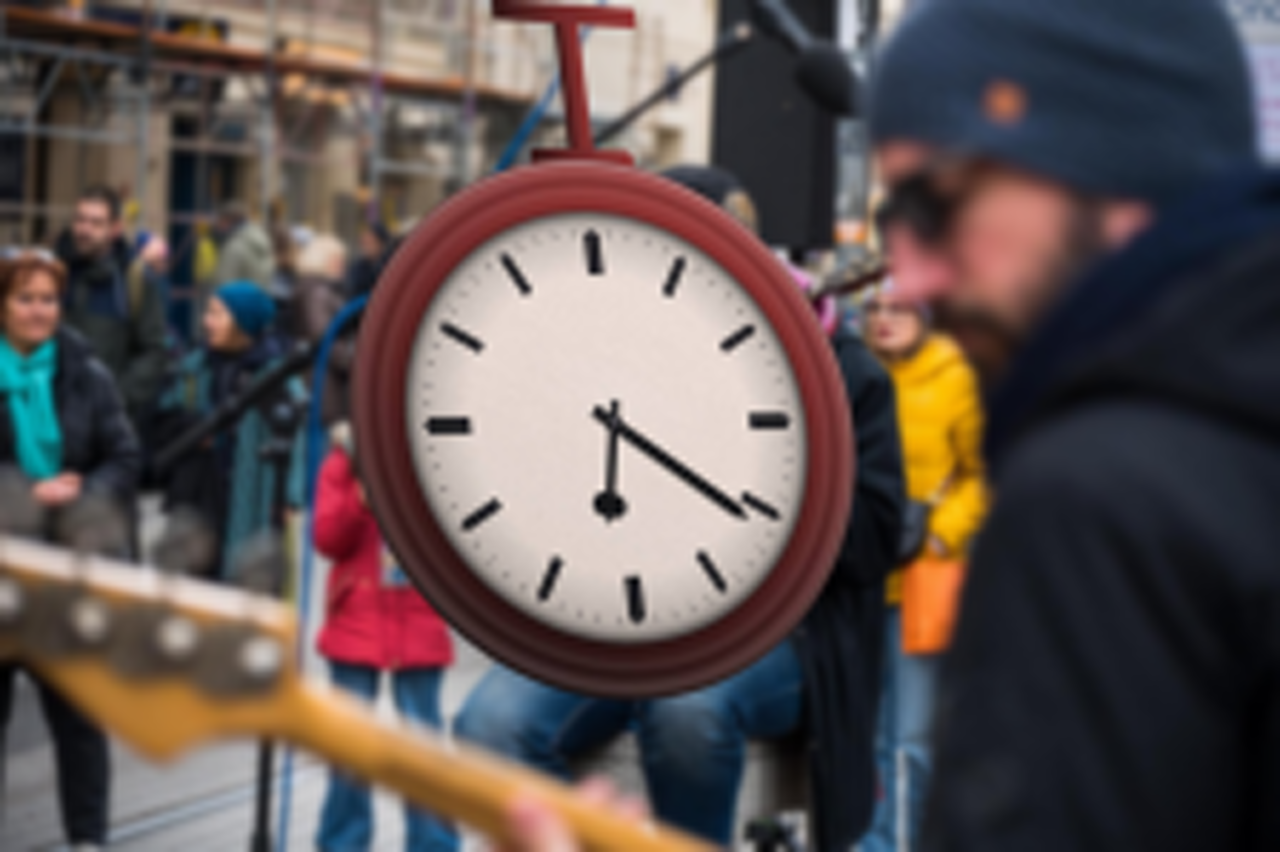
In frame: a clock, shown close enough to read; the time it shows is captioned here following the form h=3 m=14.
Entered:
h=6 m=21
